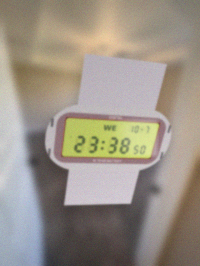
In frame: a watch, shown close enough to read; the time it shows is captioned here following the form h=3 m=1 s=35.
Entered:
h=23 m=38 s=50
